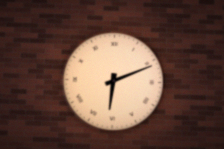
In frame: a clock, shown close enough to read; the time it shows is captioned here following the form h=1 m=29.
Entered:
h=6 m=11
